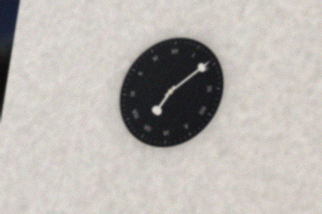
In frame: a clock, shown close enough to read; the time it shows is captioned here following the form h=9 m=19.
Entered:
h=7 m=9
